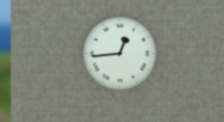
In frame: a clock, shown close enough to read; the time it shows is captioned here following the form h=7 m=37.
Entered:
h=12 m=44
